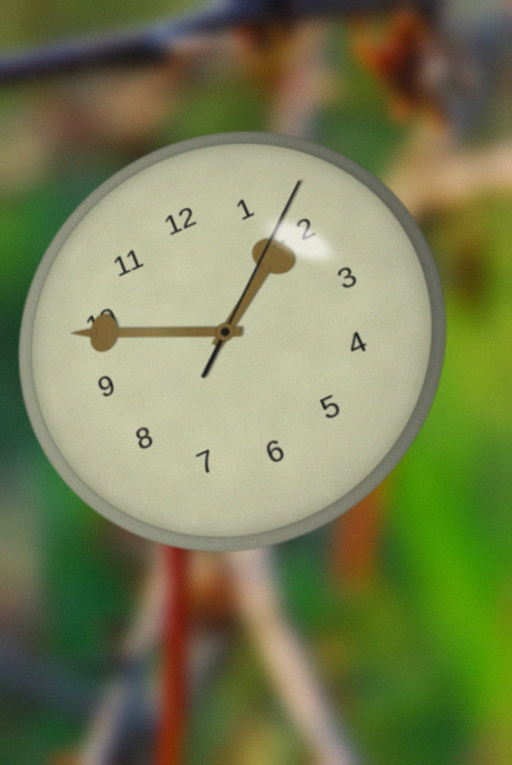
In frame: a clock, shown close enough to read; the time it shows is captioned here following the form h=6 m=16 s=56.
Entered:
h=1 m=49 s=8
